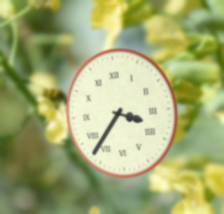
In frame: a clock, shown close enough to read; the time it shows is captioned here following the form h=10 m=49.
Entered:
h=3 m=37
